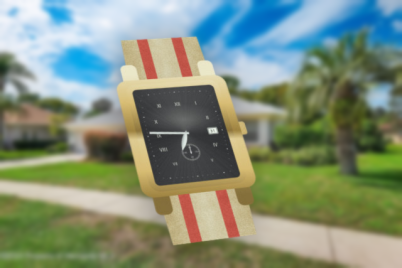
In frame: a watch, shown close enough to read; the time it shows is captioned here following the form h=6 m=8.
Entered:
h=6 m=46
